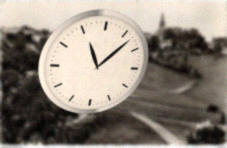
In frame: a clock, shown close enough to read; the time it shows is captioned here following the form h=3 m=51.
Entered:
h=11 m=7
